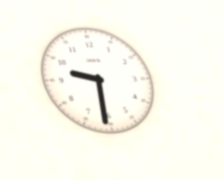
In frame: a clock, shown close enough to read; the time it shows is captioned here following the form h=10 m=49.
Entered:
h=9 m=31
